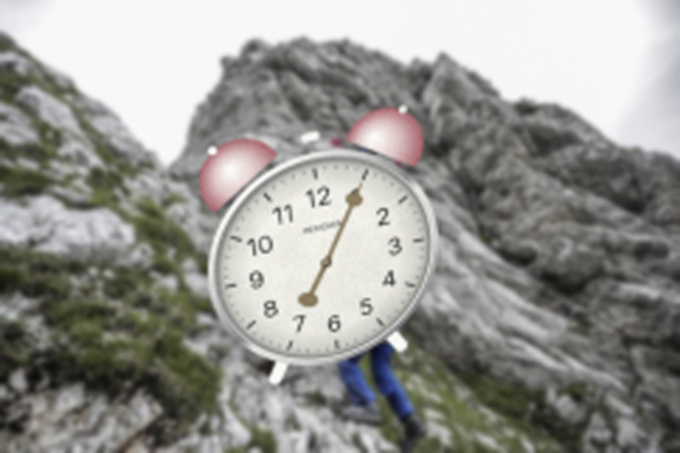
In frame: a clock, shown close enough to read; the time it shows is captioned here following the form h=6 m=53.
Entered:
h=7 m=5
